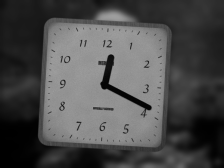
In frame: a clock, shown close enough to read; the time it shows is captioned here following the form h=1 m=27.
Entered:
h=12 m=19
